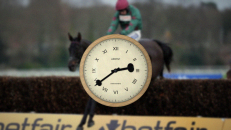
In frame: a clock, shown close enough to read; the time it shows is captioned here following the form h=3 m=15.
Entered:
h=2 m=39
